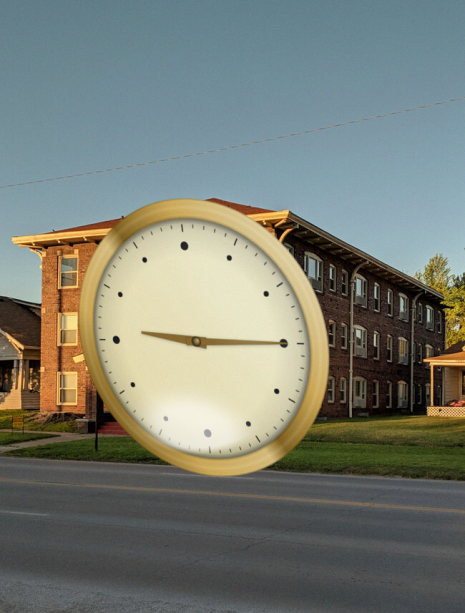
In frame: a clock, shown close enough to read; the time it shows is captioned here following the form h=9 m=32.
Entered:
h=9 m=15
